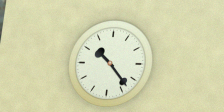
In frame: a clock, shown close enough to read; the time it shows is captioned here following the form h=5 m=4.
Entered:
h=10 m=23
